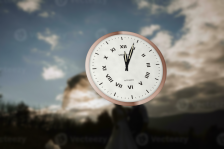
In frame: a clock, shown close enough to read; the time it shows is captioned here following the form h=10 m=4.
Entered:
h=12 m=4
